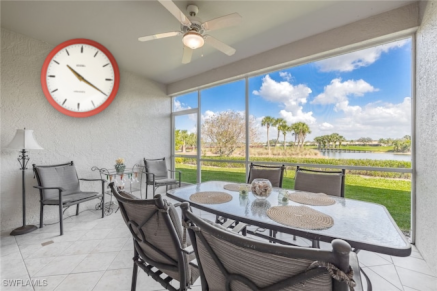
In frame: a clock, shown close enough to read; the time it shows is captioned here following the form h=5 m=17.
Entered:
h=10 m=20
